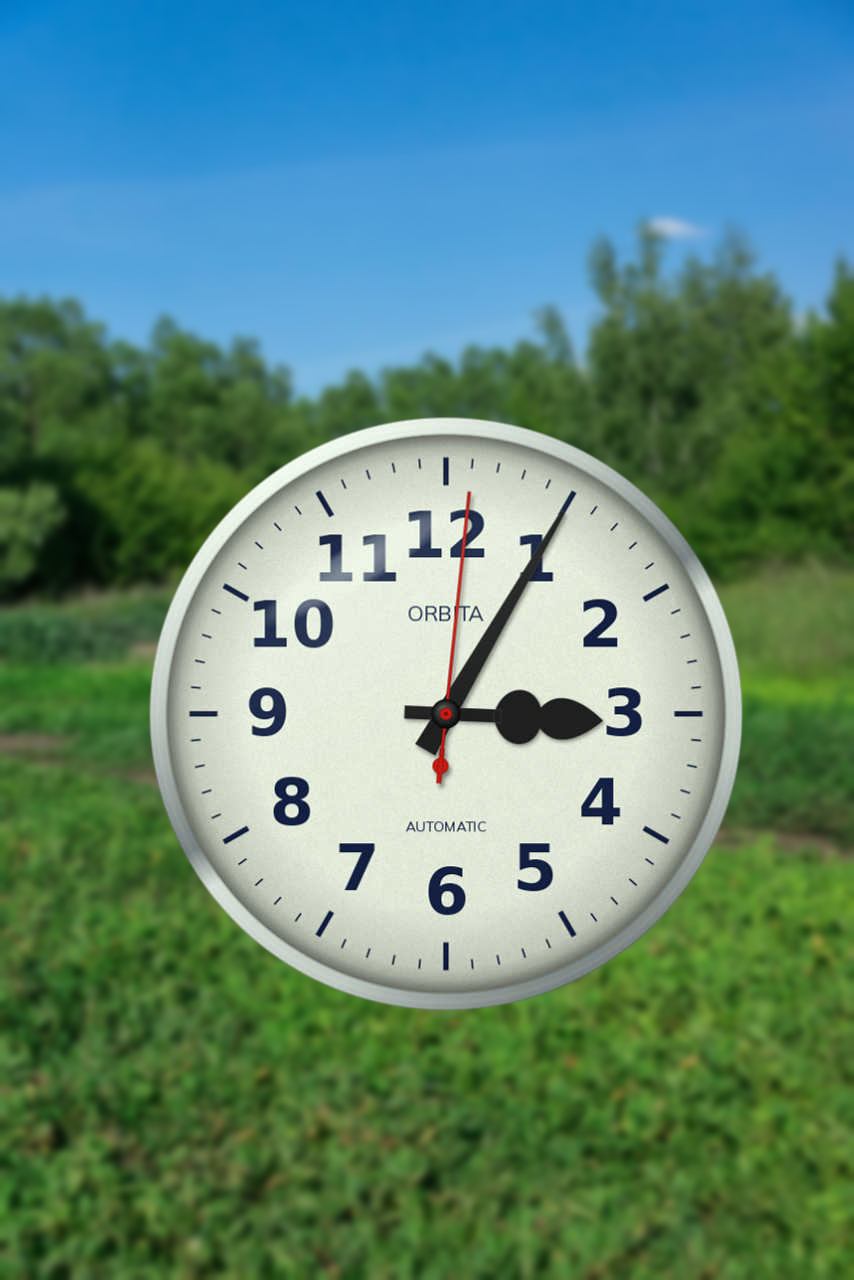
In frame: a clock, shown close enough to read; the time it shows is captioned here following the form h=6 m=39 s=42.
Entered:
h=3 m=5 s=1
